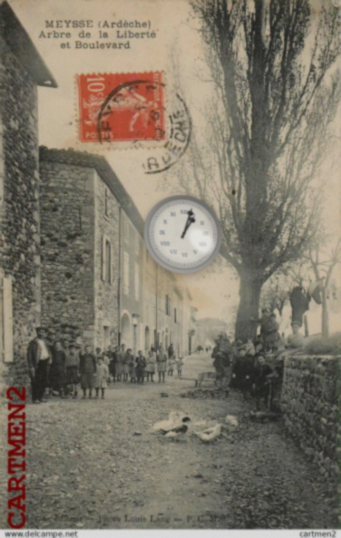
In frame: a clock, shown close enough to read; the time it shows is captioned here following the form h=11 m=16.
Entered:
h=1 m=3
